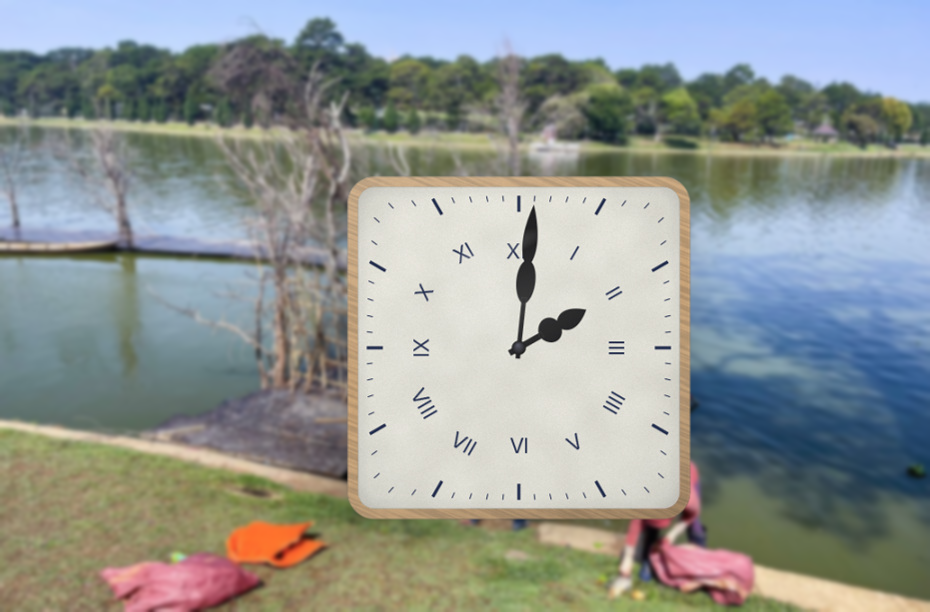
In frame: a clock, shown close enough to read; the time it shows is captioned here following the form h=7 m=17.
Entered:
h=2 m=1
